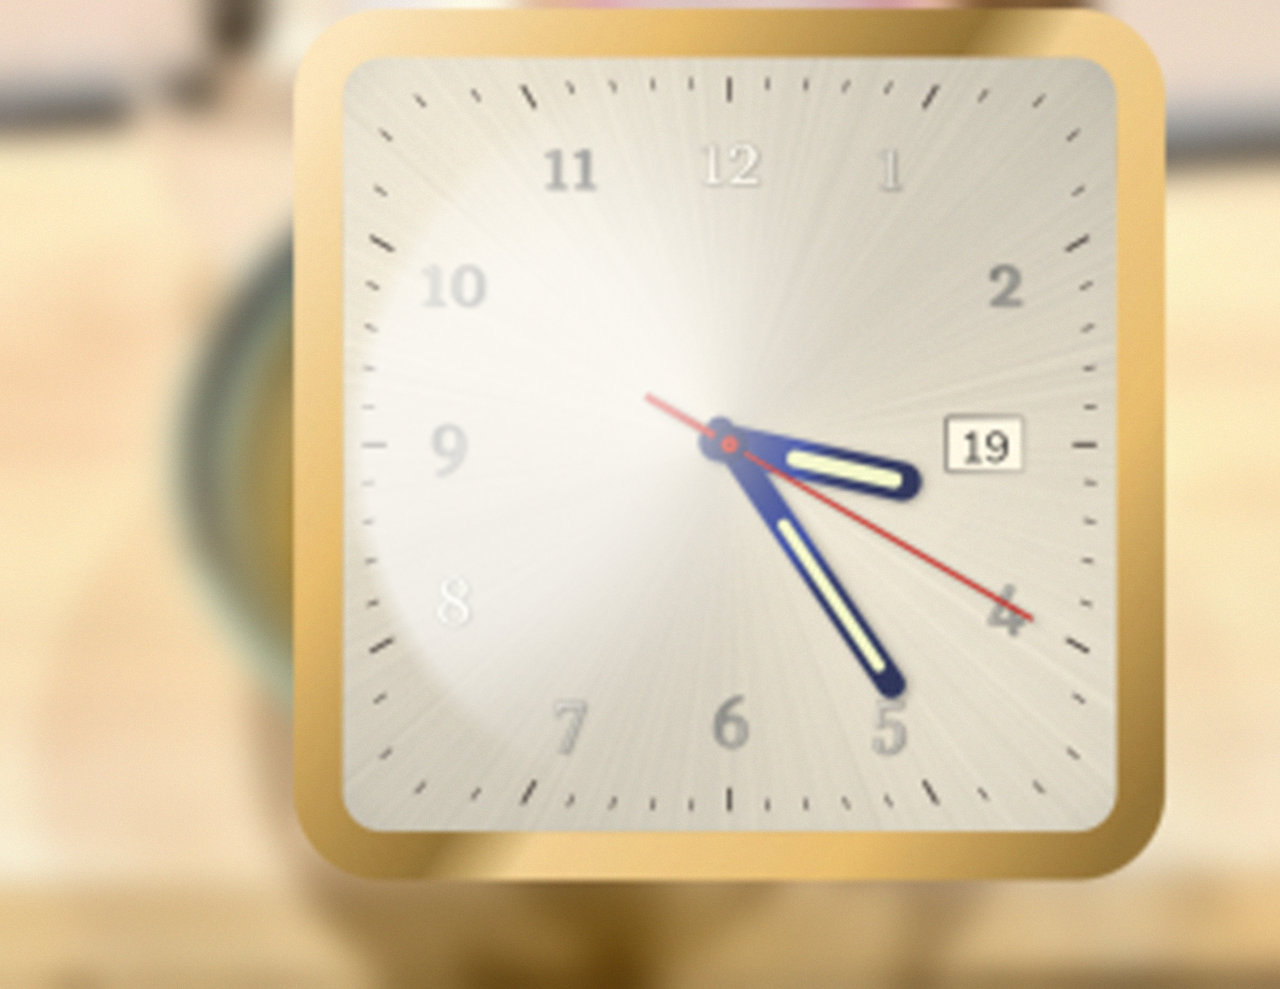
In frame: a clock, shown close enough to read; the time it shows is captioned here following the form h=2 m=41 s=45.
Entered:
h=3 m=24 s=20
